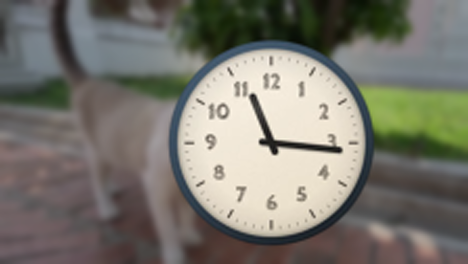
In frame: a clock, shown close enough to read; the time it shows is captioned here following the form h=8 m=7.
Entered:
h=11 m=16
